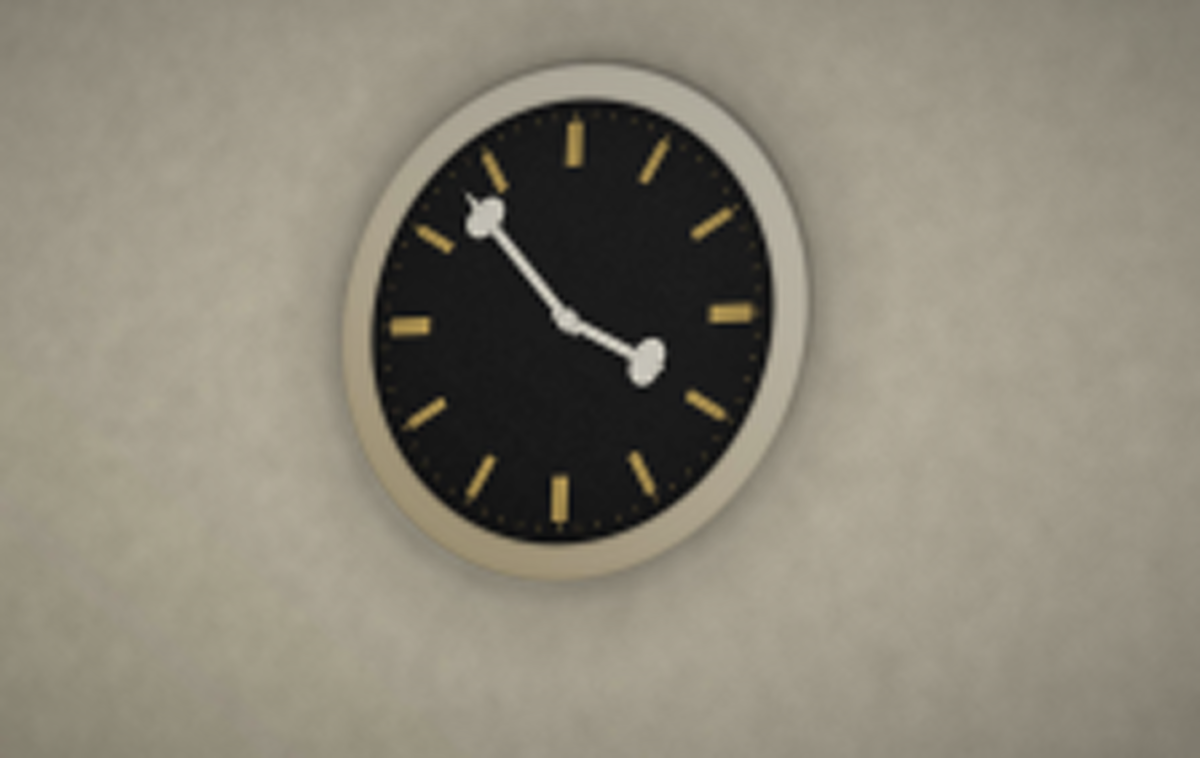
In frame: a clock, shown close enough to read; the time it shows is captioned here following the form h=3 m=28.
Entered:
h=3 m=53
